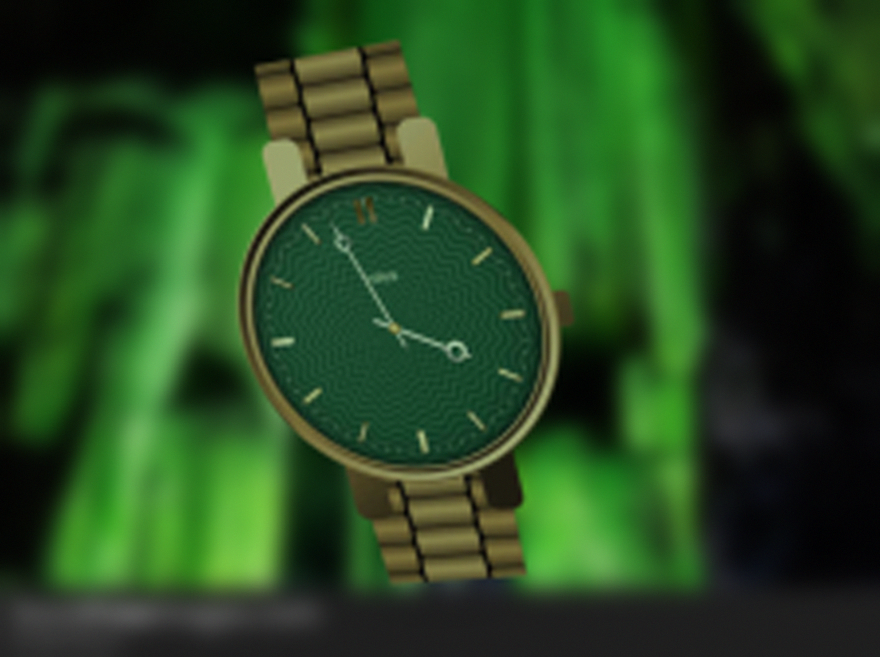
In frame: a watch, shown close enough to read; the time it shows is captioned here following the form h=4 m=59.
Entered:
h=3 m=57
